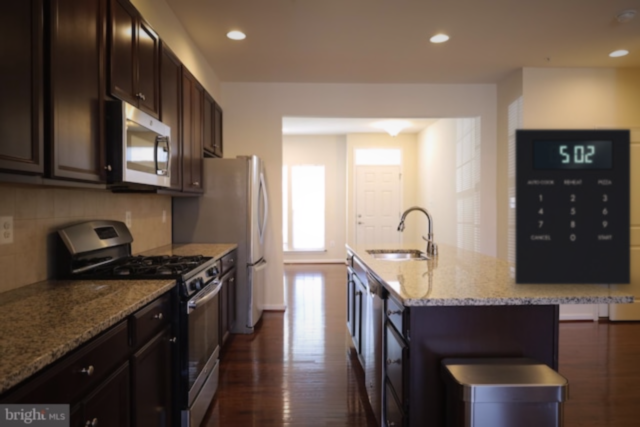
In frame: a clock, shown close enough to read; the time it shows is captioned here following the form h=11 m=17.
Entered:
h=5 m=2
